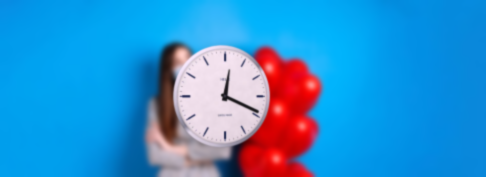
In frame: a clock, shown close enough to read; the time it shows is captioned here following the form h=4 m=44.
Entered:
h=12 m=19
